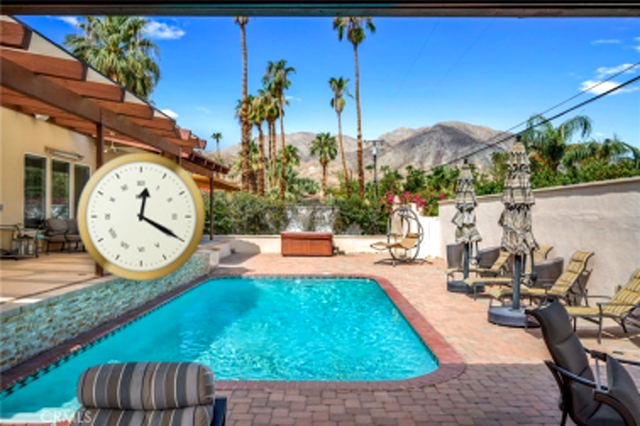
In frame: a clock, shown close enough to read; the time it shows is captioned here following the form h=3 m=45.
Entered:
h=12 m=20
